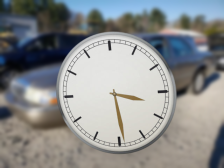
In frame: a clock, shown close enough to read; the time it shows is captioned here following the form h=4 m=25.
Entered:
h=3 m=29
